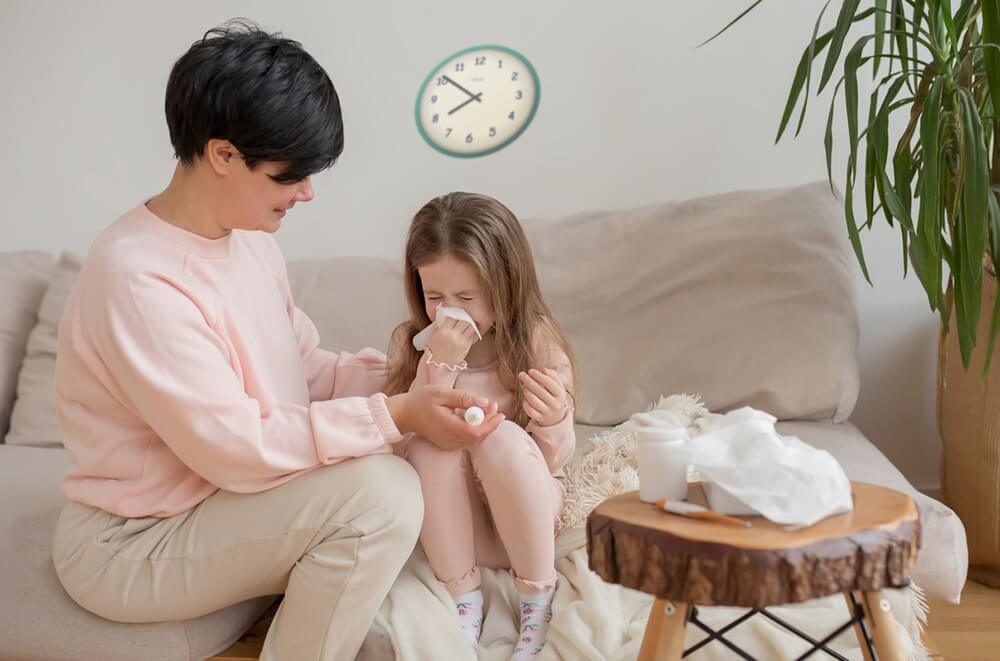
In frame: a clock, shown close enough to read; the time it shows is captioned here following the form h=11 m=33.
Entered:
h=7 m=51
